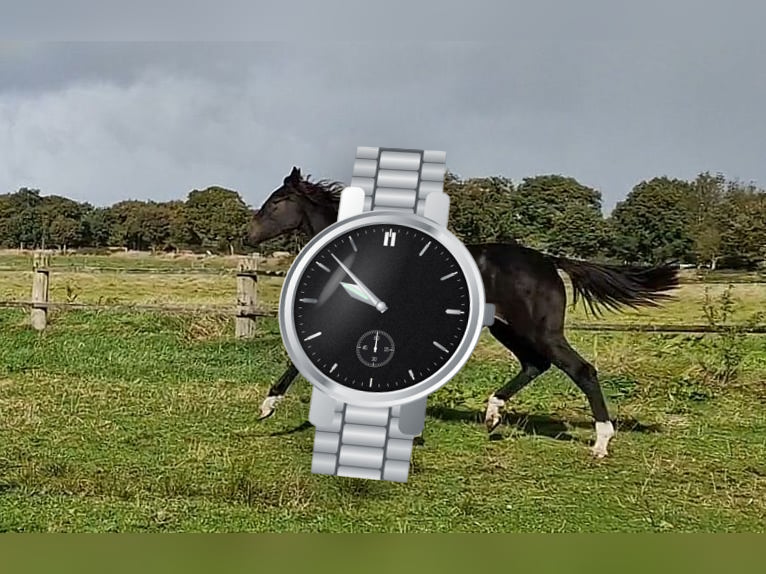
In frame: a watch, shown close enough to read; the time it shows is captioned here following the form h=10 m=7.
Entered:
h=9 m=52
